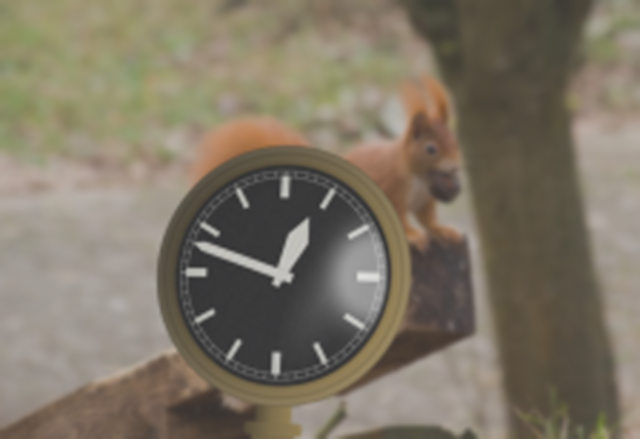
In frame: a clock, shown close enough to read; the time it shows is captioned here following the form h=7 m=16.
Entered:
h=12 m=48
